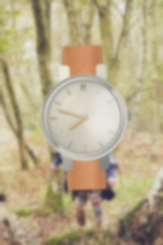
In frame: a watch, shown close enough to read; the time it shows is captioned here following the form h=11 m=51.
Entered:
h=7 m=48
